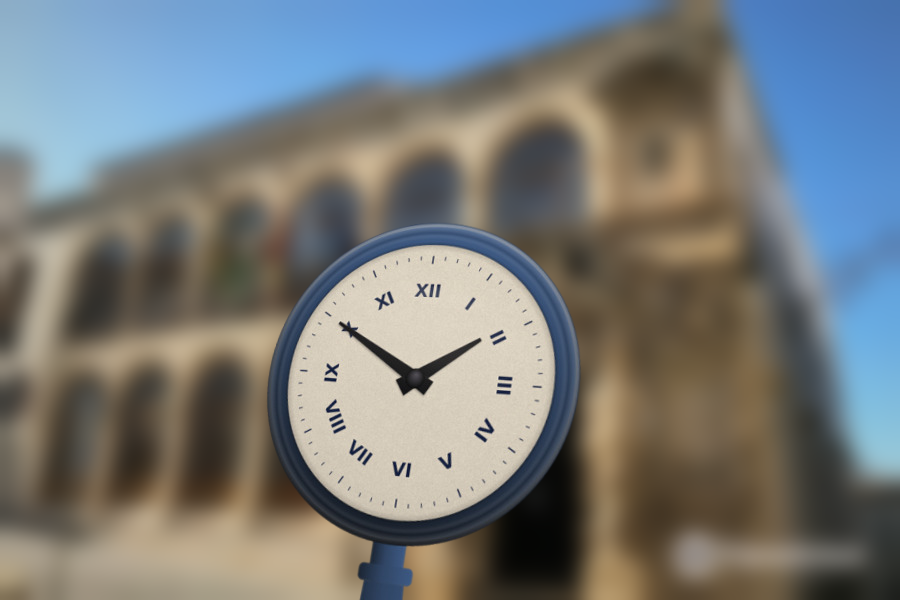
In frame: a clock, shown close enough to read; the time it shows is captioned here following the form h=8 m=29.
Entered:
h=1 m=50
